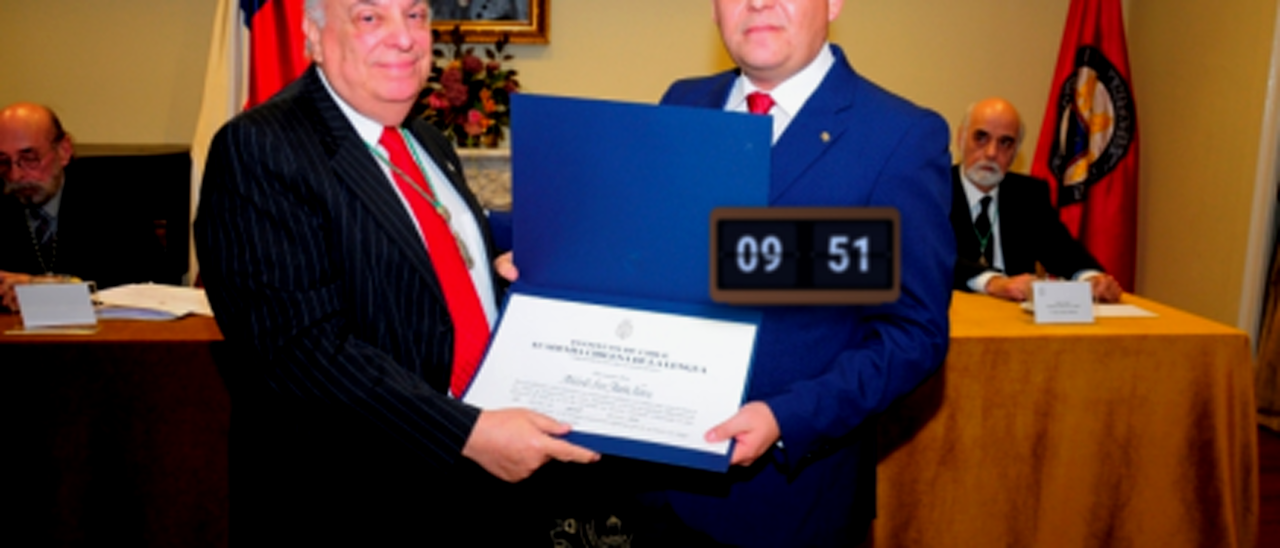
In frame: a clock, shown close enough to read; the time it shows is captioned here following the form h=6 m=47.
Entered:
h=9 m=51
